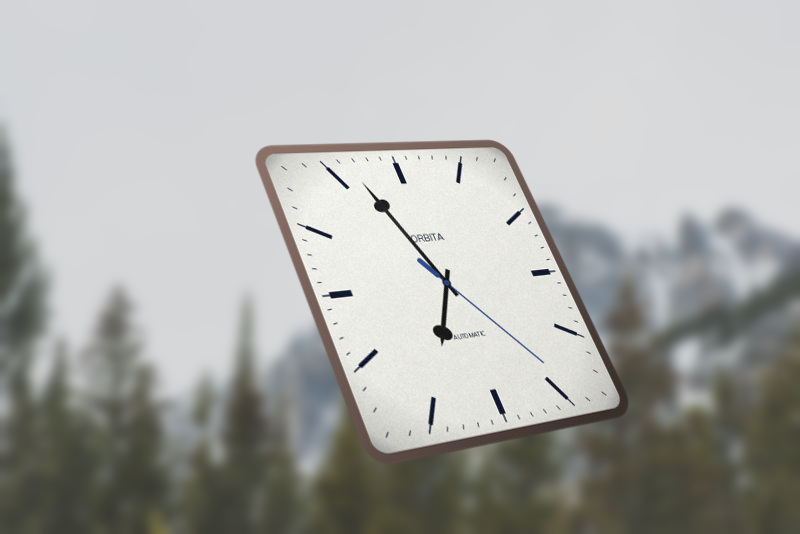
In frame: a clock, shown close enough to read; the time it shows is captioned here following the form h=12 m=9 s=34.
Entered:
h=6 m=56 s=24
